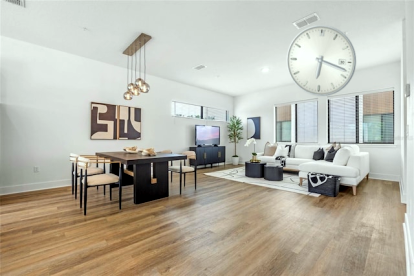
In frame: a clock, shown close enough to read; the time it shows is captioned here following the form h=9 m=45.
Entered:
h=6 m=18
